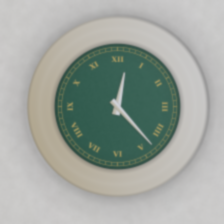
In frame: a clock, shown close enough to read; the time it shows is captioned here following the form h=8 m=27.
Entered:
h=12 m=23
